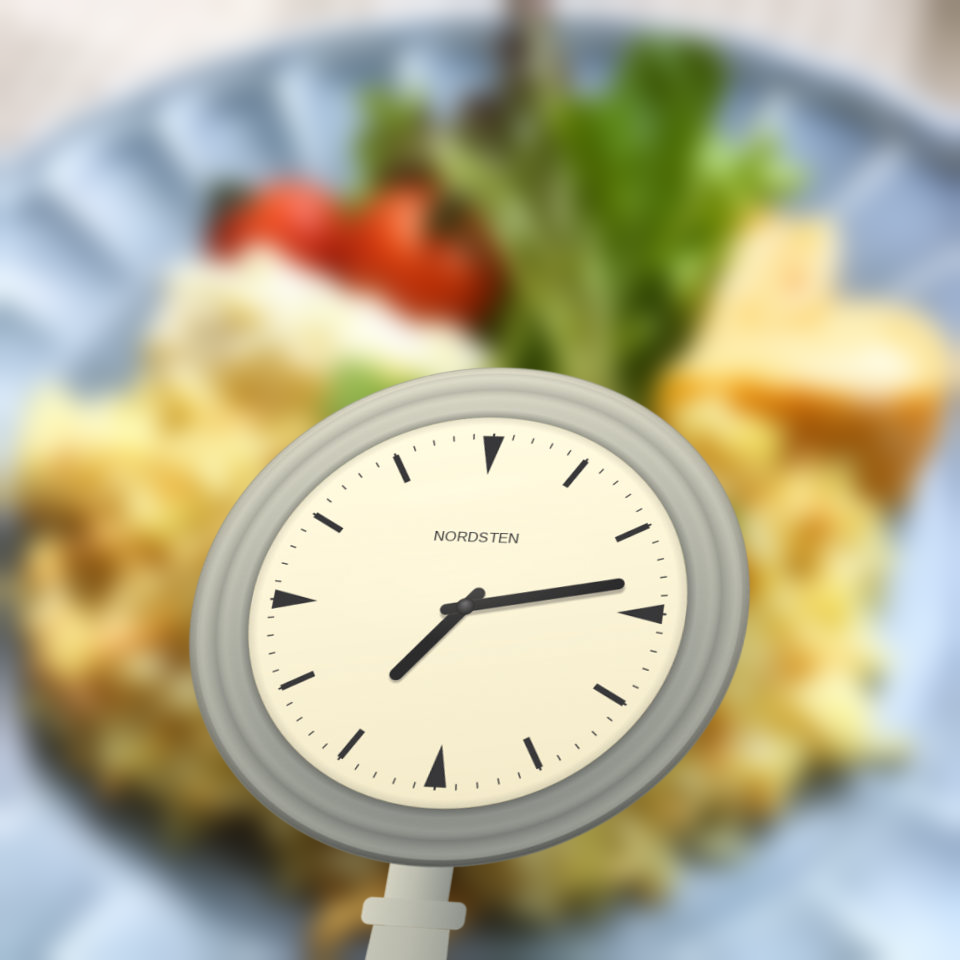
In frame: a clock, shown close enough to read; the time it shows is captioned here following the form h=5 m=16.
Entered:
h=7 m=13
